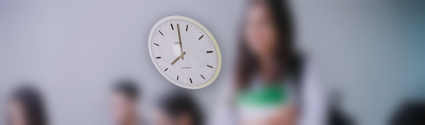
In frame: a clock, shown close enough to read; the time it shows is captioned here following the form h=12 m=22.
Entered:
h=8 m=2
